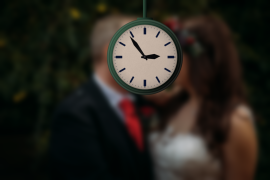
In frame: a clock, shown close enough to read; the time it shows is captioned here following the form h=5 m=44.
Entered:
h=2 m=54
